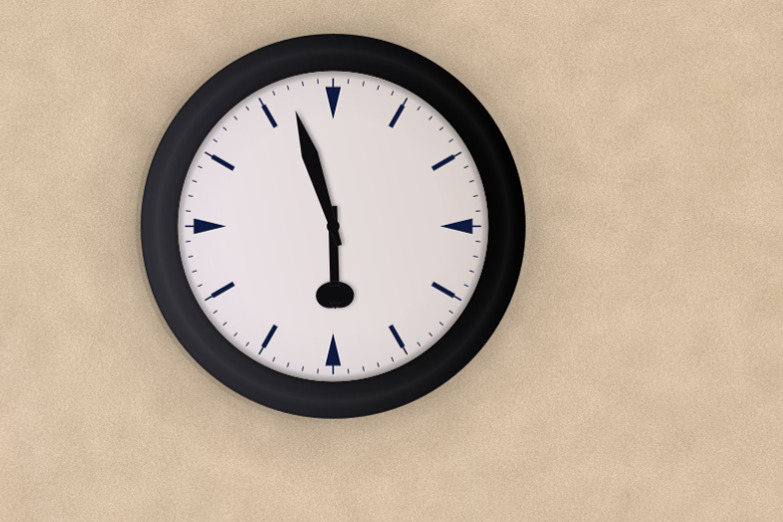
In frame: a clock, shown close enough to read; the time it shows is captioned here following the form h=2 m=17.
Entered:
h=5 m=57
